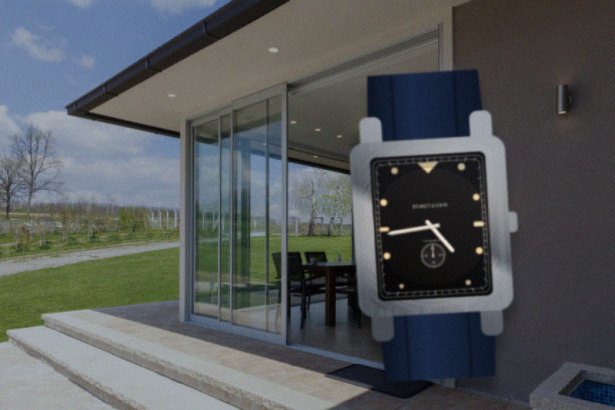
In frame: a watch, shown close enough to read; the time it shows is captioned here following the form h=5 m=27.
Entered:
h=4 m=44
